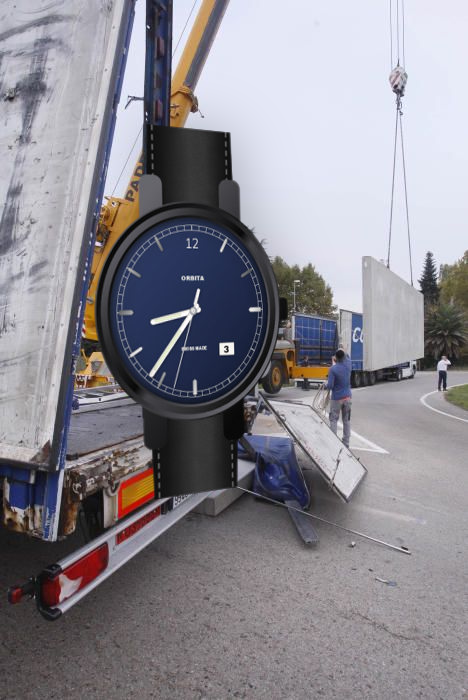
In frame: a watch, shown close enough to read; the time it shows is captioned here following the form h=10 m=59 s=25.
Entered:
h=8 m=36 s=33
